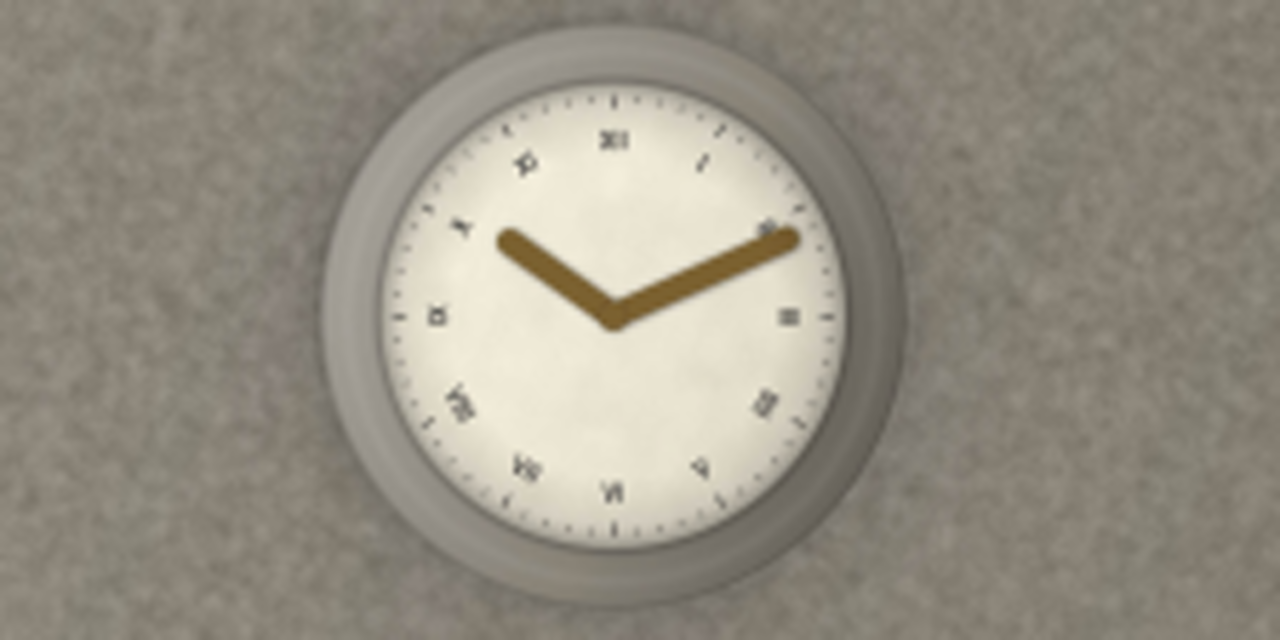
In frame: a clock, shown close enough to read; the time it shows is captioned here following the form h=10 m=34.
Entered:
h=10 m=11
